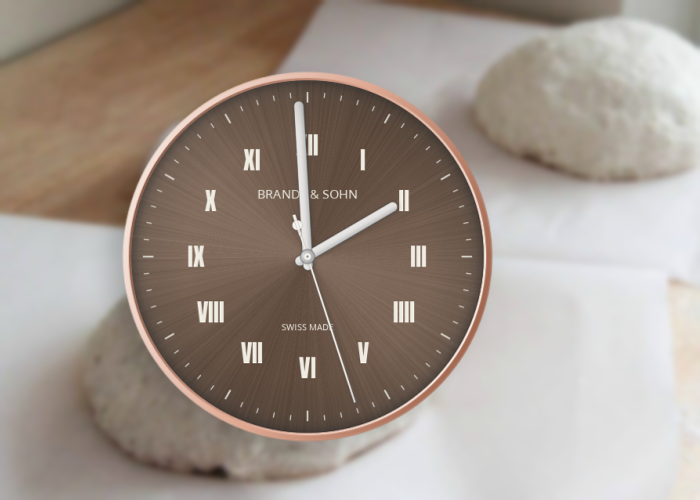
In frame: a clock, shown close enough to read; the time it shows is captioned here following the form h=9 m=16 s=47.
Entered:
h=1 m=59 s=27
